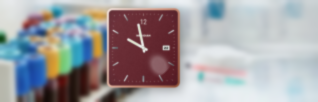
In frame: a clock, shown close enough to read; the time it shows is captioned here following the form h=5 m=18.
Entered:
h=9 m=58
